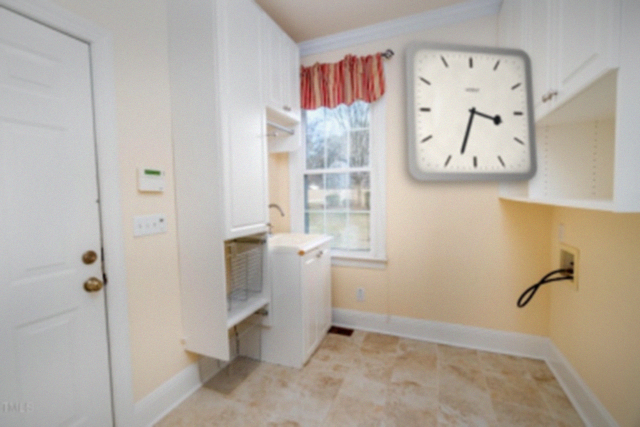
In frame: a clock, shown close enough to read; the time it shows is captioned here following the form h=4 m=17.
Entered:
h=3 m=33
